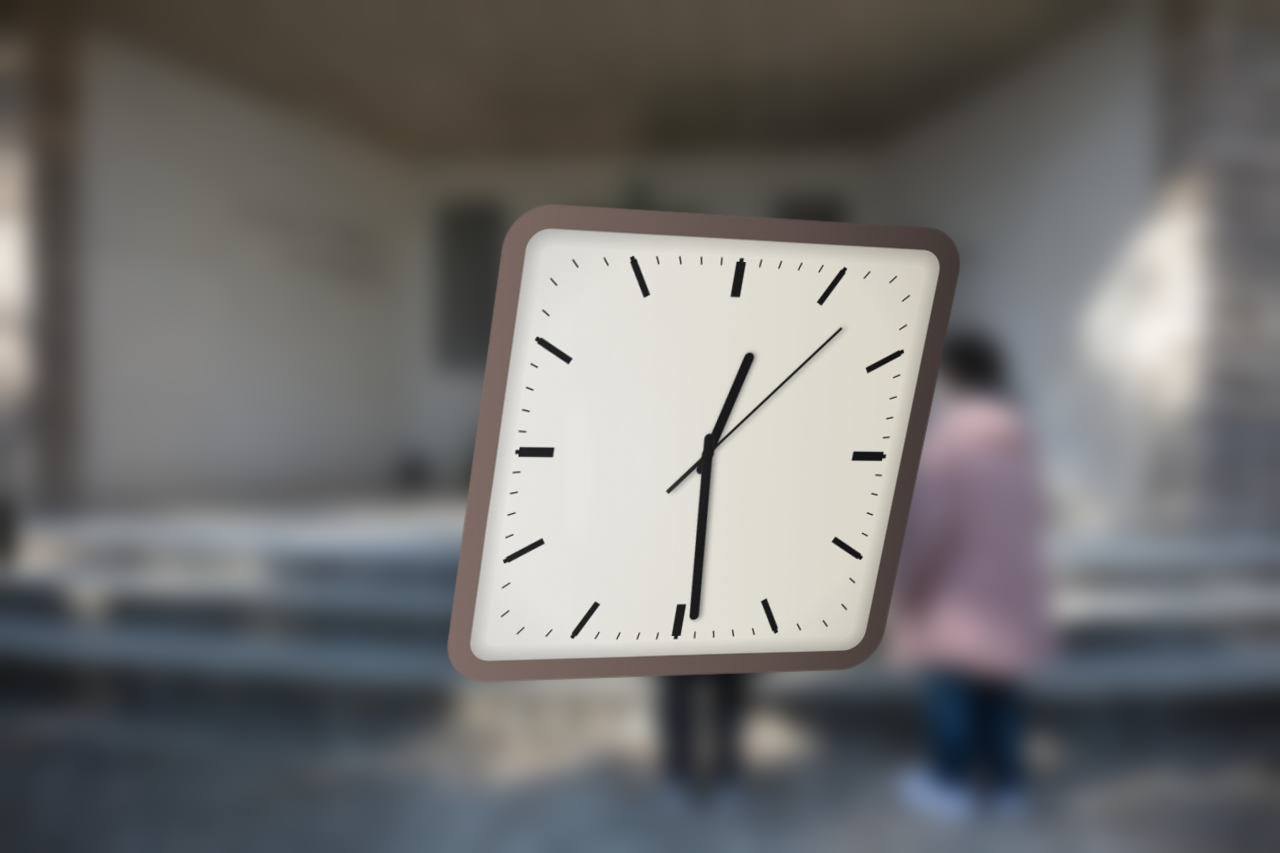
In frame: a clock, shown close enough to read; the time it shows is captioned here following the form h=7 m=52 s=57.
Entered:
h=12 m=29 s=7
